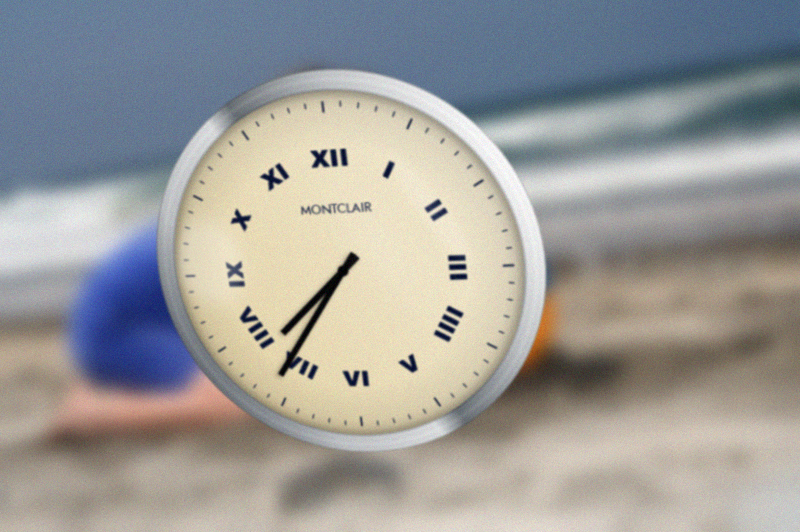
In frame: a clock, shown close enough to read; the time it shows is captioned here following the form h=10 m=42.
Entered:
h=7 m=36
